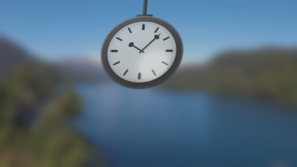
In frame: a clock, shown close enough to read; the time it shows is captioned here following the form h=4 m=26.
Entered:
h=10 m=7
